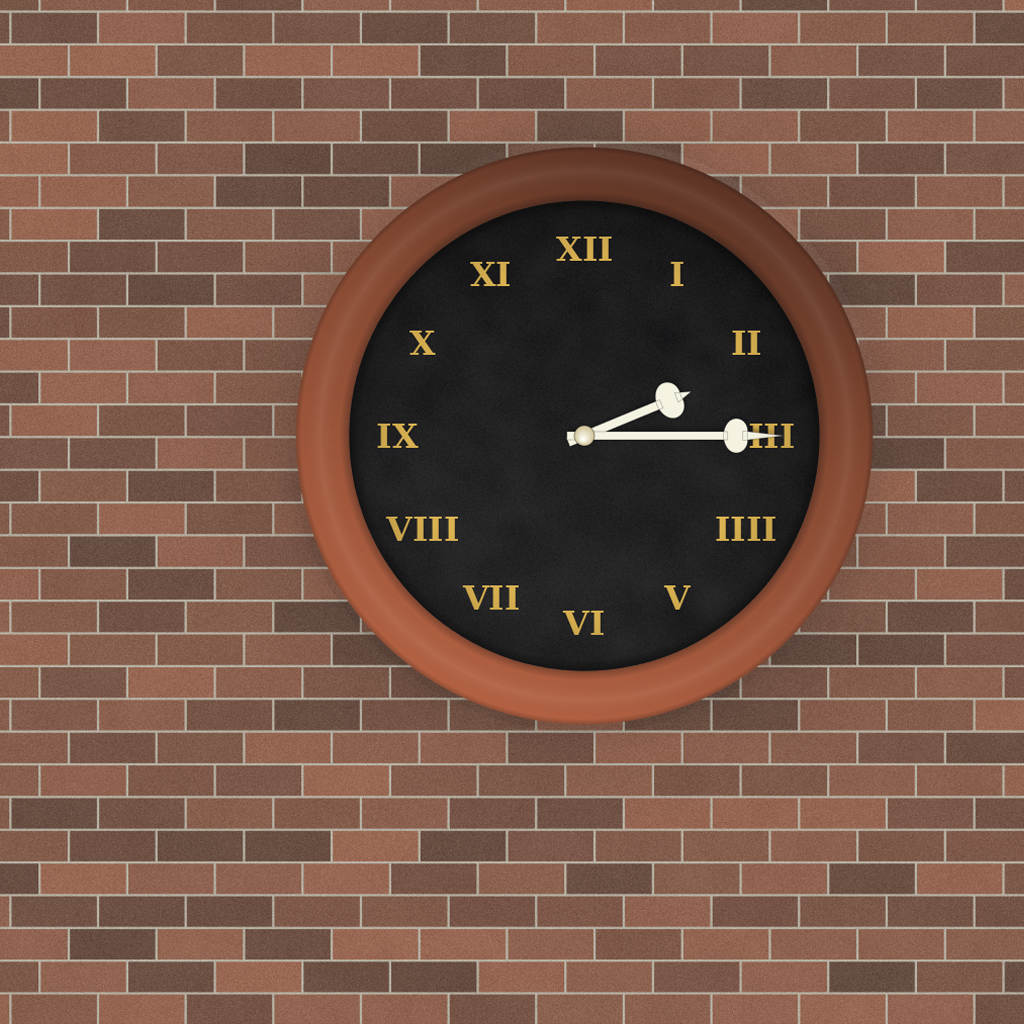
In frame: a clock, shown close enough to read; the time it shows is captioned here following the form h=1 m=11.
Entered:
h=2 m=15
